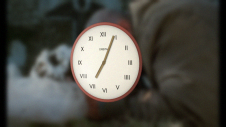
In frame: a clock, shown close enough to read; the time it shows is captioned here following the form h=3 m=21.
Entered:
h=7 m=4
